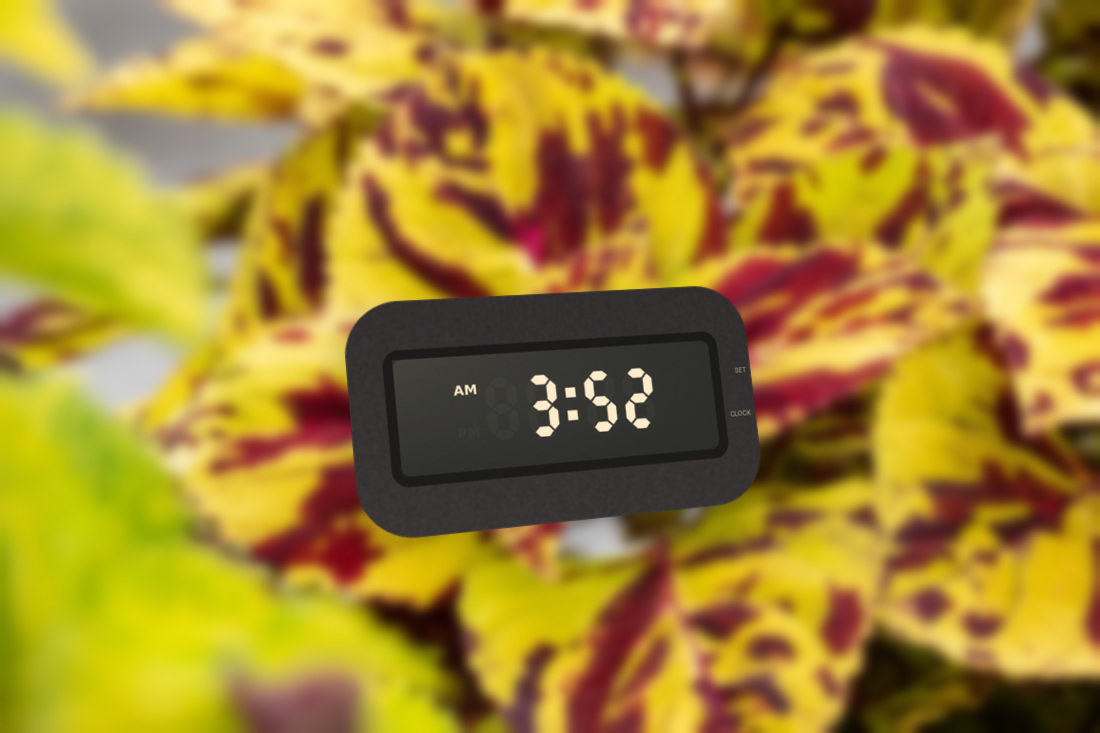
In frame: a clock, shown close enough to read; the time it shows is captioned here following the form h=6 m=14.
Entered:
h=3 m=52
